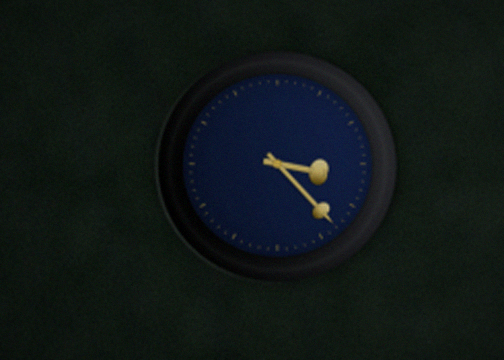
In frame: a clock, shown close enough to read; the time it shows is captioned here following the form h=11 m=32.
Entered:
h=3 m=23
